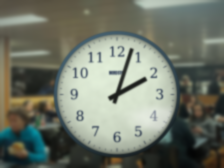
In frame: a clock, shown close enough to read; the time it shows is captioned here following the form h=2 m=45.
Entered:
h=2 m=3
